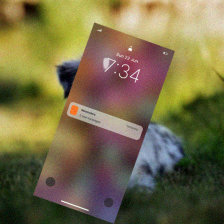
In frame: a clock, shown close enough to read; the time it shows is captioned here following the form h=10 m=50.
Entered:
h=7 m=34
